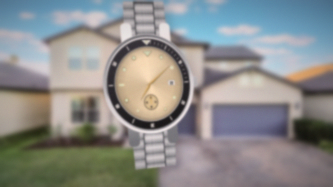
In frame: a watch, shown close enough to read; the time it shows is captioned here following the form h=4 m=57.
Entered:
h=7 m=9
